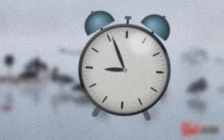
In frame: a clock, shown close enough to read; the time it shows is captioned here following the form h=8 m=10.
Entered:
h=8 m=56
